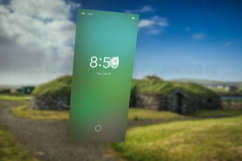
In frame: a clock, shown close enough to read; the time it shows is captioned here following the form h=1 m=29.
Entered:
h=8 m=59
